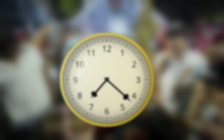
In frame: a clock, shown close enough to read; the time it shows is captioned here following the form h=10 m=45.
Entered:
h=7 m=22
